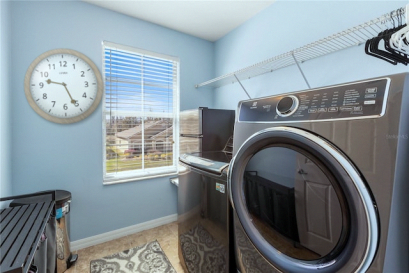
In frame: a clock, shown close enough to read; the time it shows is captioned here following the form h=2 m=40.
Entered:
h=9 m=26
